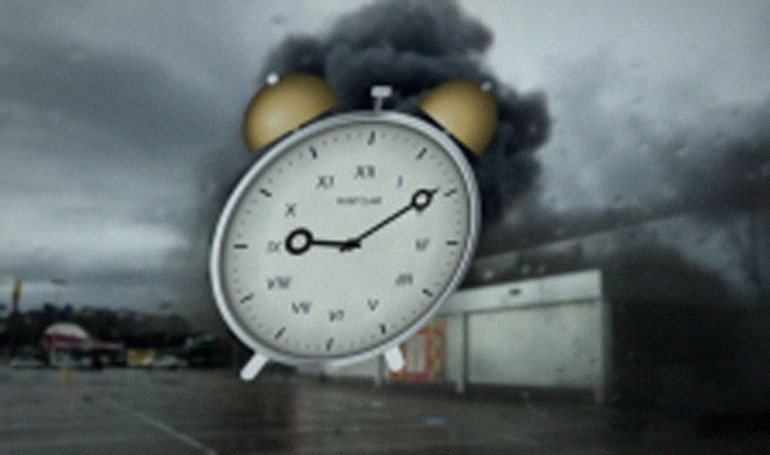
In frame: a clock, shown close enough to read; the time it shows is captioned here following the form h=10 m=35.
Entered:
h=9 m=9
